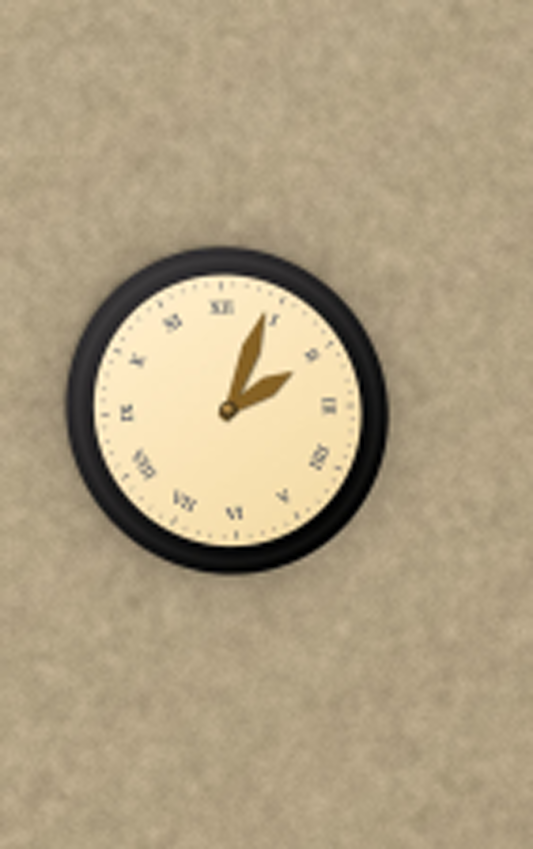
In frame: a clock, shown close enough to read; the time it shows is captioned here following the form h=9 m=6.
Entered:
h=2 m=4
